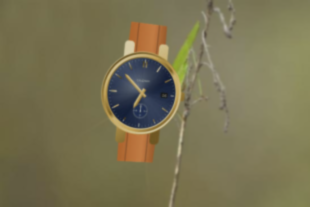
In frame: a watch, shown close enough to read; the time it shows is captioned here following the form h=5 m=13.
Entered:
h=6 m=52
